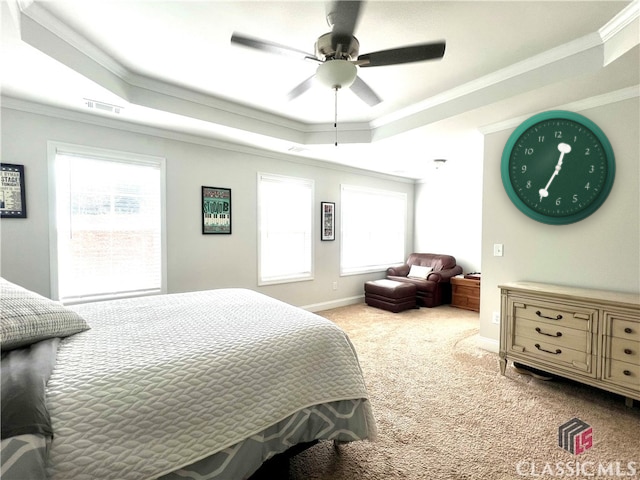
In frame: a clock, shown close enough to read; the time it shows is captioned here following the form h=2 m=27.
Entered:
h=12 m=35
